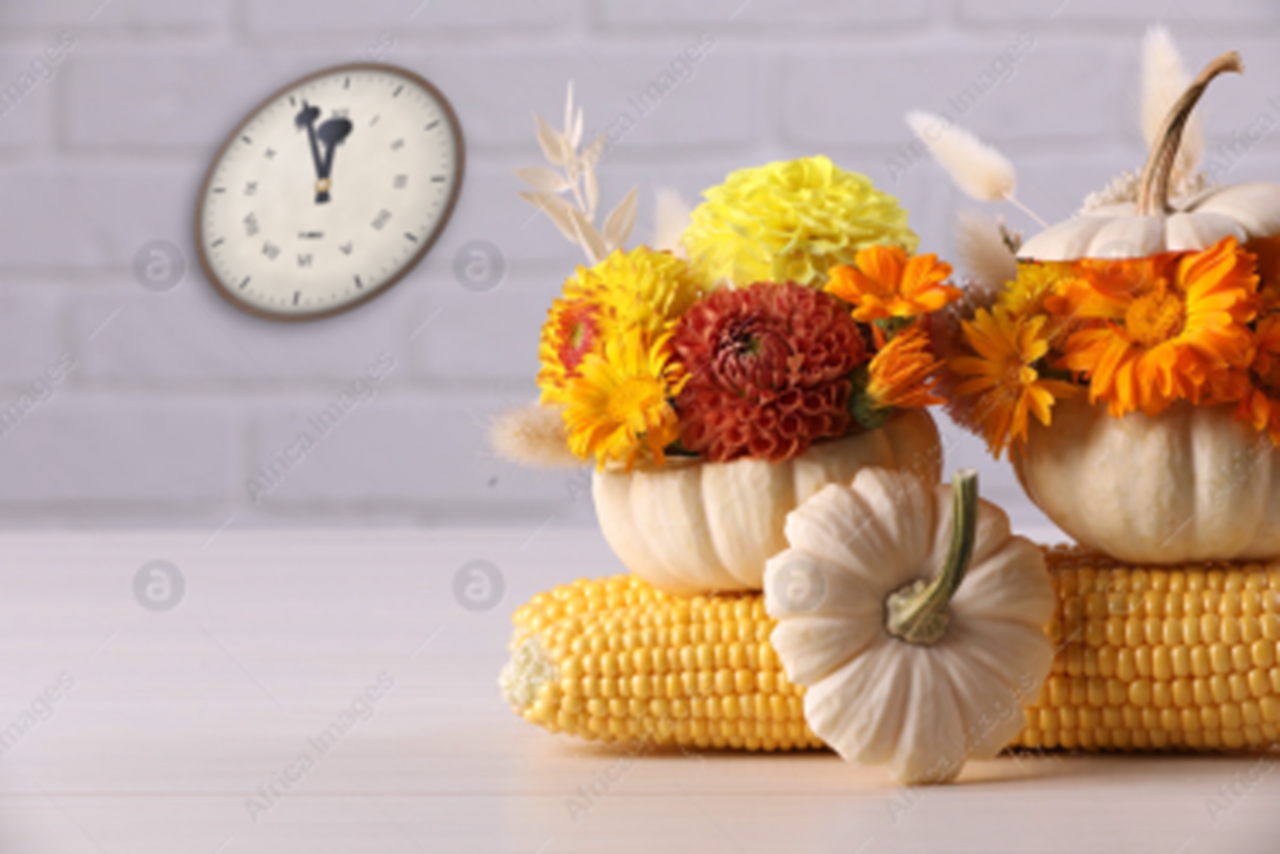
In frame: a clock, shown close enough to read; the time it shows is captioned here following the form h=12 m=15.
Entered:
h=11 m=56
